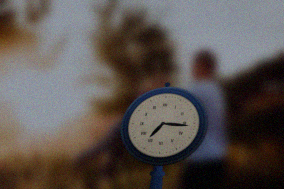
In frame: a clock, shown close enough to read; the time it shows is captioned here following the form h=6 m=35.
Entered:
h=7 m=16
